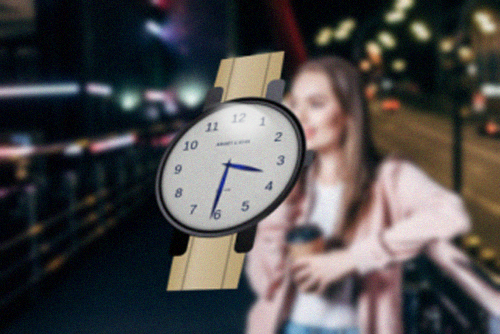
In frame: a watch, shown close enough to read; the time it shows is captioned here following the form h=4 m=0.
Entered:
h=3 m=31
